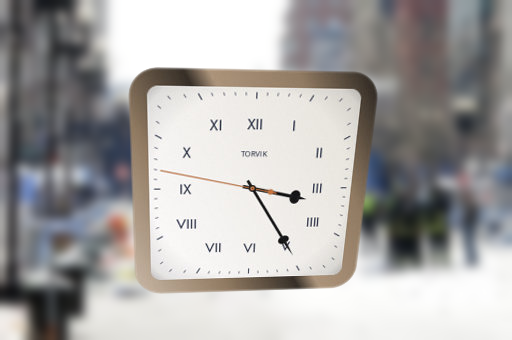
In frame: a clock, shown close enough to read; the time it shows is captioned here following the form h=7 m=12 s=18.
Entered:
h=3 m=24 s=47
